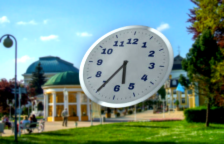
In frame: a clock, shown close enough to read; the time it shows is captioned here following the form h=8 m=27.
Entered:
h=5 m=35
